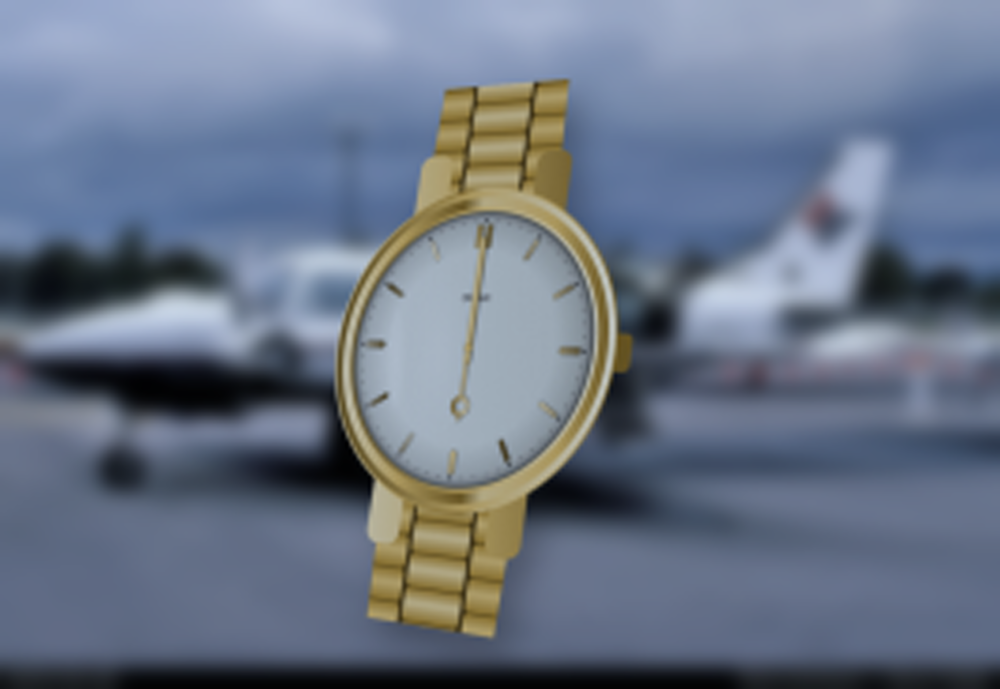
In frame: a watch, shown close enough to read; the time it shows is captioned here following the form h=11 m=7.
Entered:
h=6 m=0
